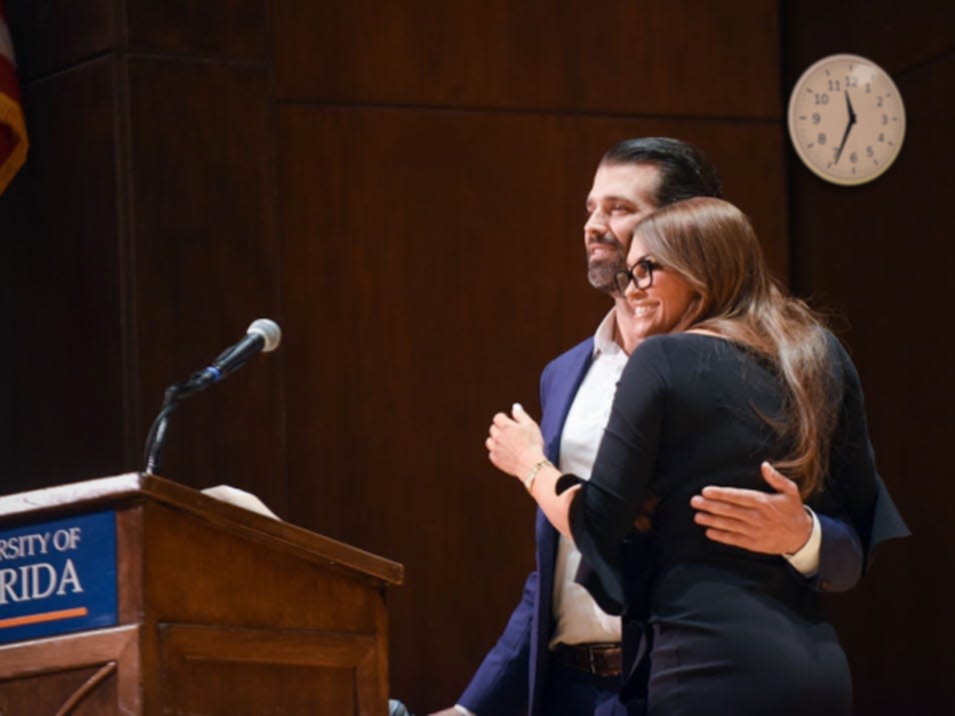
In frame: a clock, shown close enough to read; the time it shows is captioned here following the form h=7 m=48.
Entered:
h=11 m=34
